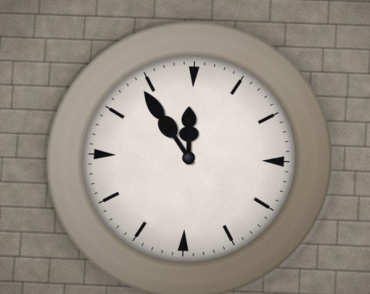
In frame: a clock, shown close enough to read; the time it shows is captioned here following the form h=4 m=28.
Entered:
h=11 m=54
